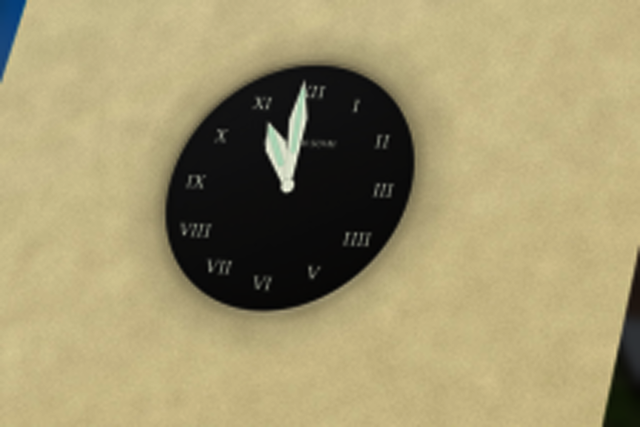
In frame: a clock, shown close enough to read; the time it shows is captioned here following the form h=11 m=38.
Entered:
h=10 m=59
